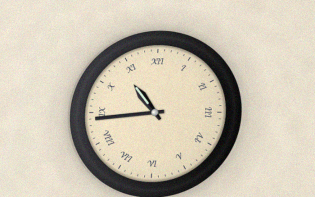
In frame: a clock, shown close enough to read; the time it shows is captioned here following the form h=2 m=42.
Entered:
h=10 m=44
